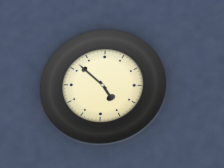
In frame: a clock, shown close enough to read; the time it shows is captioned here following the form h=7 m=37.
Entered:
h=4 m=52
